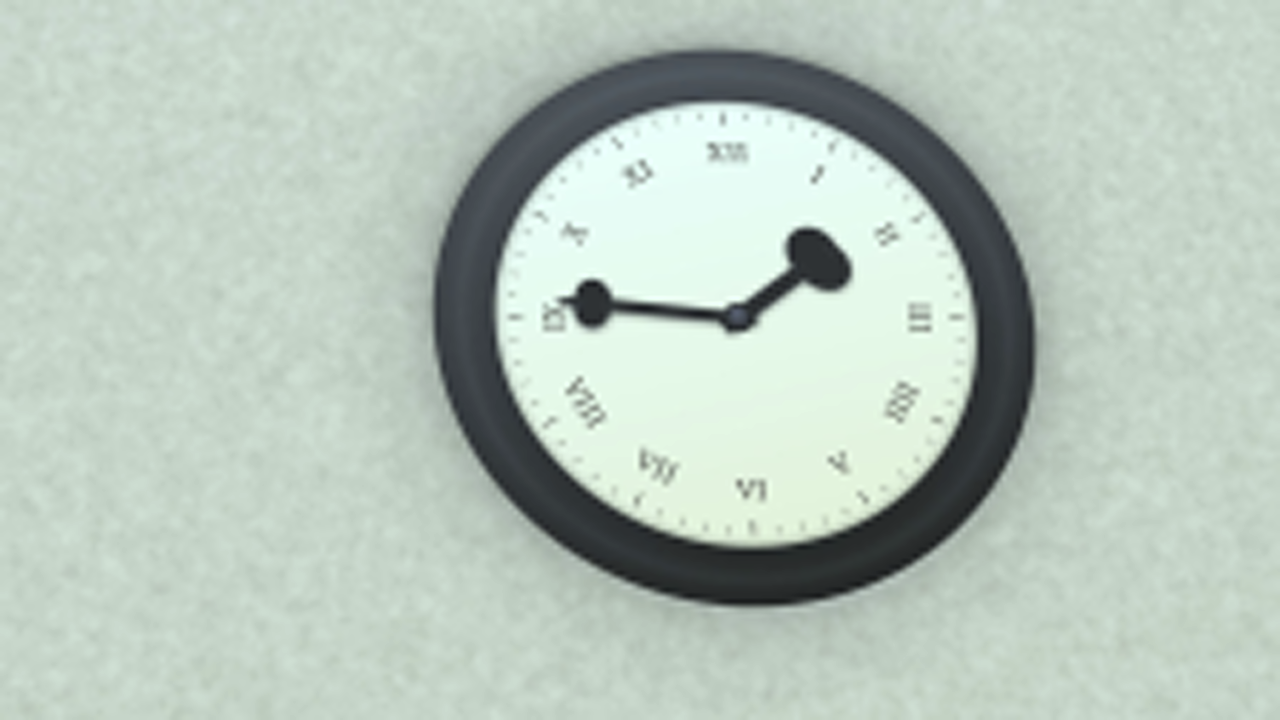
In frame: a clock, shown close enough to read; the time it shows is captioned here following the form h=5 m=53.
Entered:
h=1 m=46
